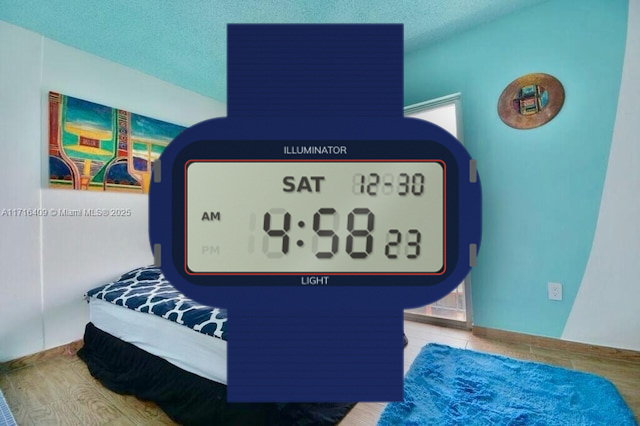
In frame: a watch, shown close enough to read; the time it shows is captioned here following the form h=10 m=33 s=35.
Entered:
h=4 m=58 s=23
